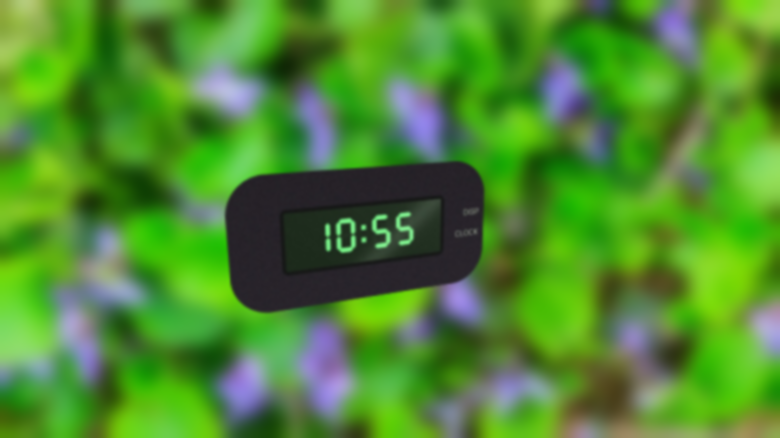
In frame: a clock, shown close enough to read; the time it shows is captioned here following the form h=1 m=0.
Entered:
h=10 m=55
